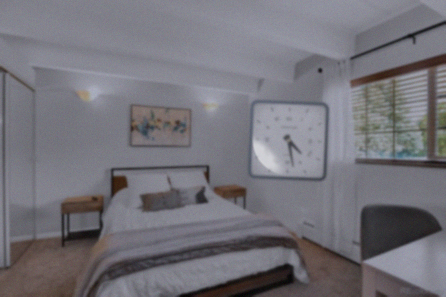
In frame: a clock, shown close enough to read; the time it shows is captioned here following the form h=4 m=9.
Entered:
h=4 m=28
